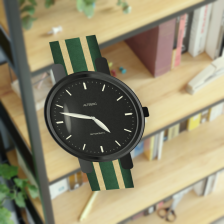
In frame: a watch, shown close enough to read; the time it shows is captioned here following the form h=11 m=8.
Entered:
h=4 m=48
